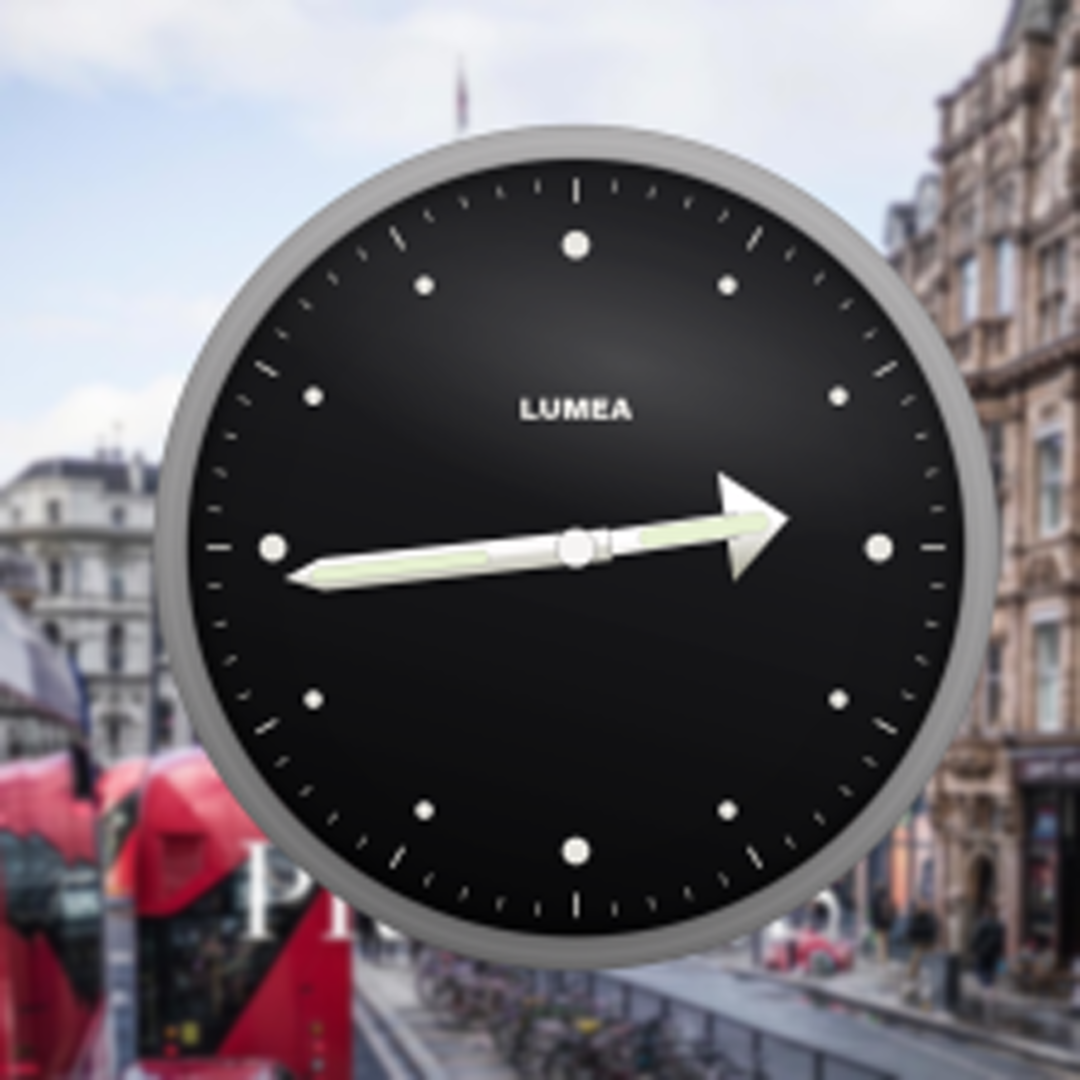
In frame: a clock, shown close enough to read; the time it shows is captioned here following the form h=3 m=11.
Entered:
h=2 m=44
